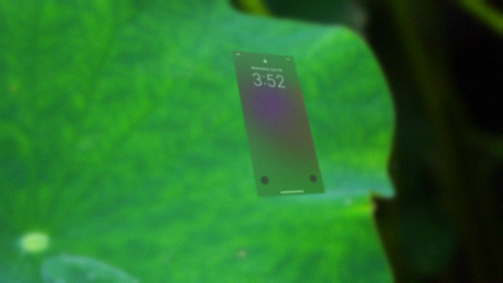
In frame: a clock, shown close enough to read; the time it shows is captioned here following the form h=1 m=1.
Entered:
h=3 m=52
